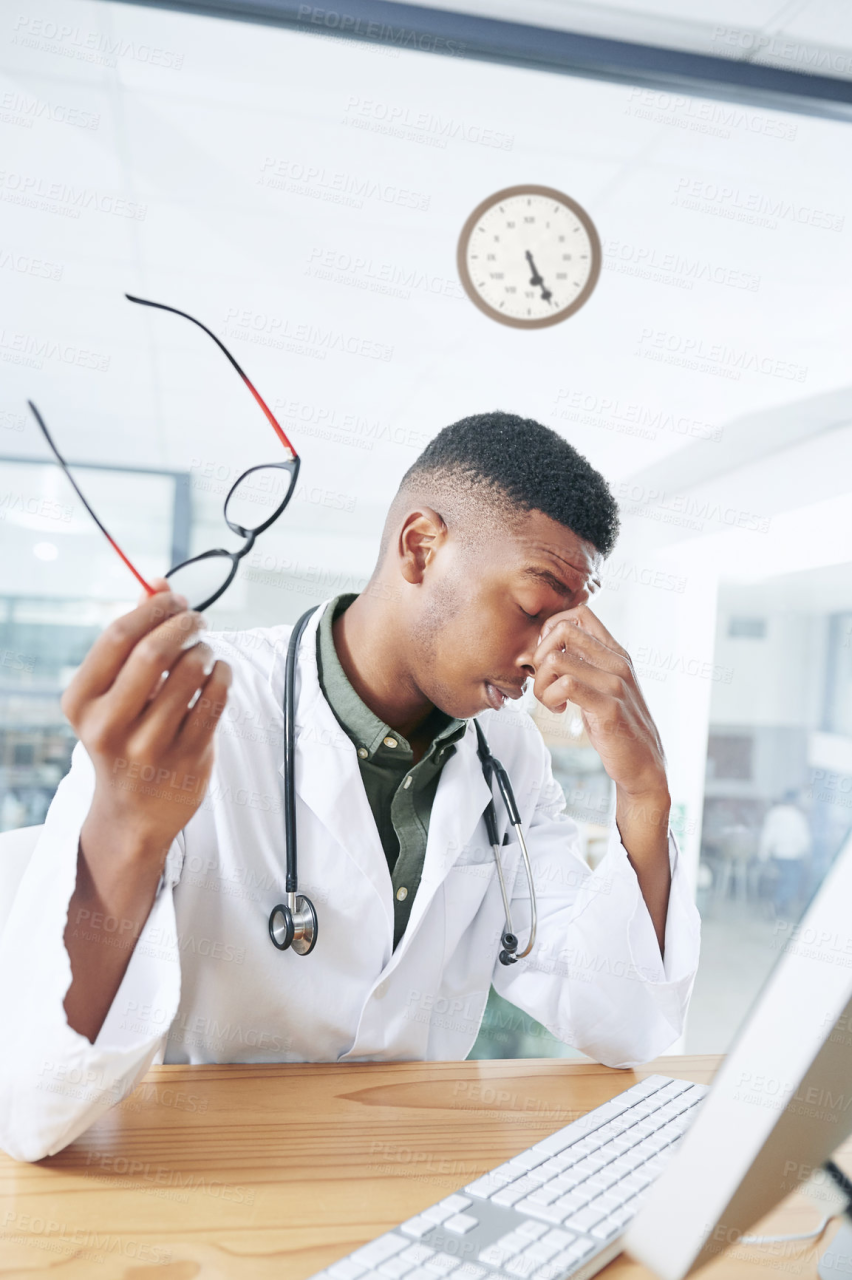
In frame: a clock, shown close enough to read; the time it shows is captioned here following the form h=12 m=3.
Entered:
h=5 m=26
